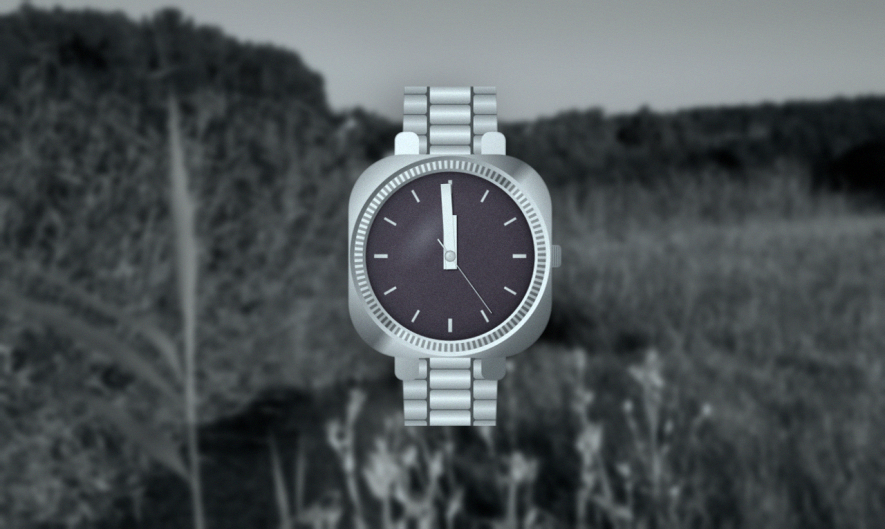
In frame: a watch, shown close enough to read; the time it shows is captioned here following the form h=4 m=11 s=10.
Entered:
h=11 m=59 s=24
